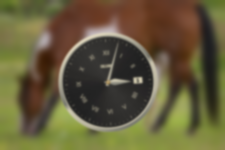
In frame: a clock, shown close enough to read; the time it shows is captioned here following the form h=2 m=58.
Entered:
h=3 m=3
